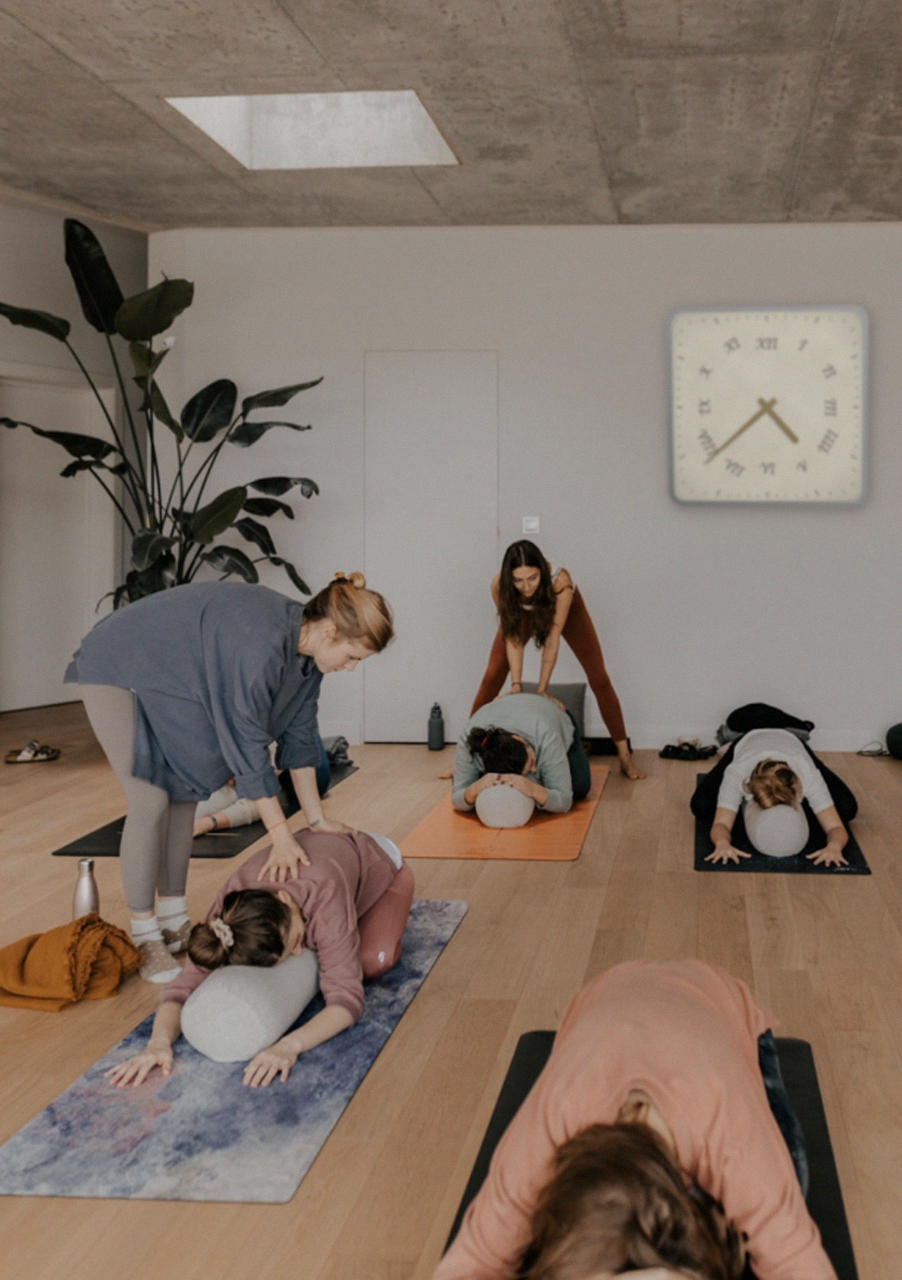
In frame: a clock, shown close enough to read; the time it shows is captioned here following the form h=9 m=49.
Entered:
h=4 m=38
